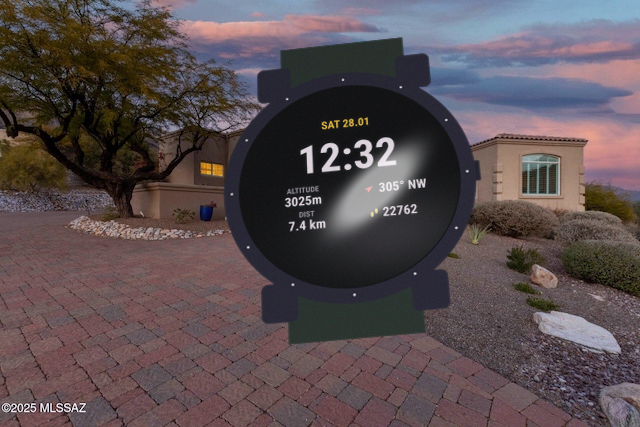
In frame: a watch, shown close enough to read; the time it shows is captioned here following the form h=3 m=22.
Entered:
h=12 m=32
